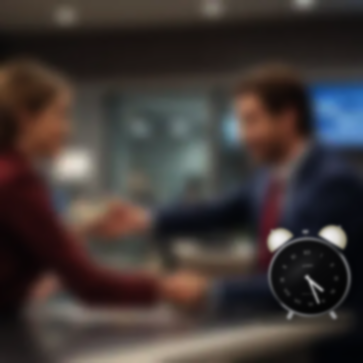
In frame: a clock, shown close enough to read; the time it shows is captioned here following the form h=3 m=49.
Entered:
h=4 m=27
